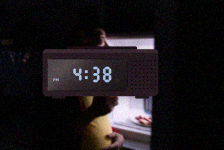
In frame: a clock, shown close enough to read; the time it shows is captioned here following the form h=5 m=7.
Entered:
h=4 m=38
